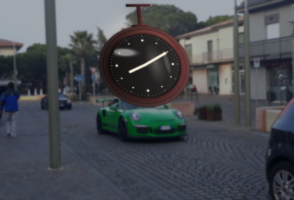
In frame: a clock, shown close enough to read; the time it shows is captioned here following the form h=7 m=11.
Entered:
h=8 m=10
